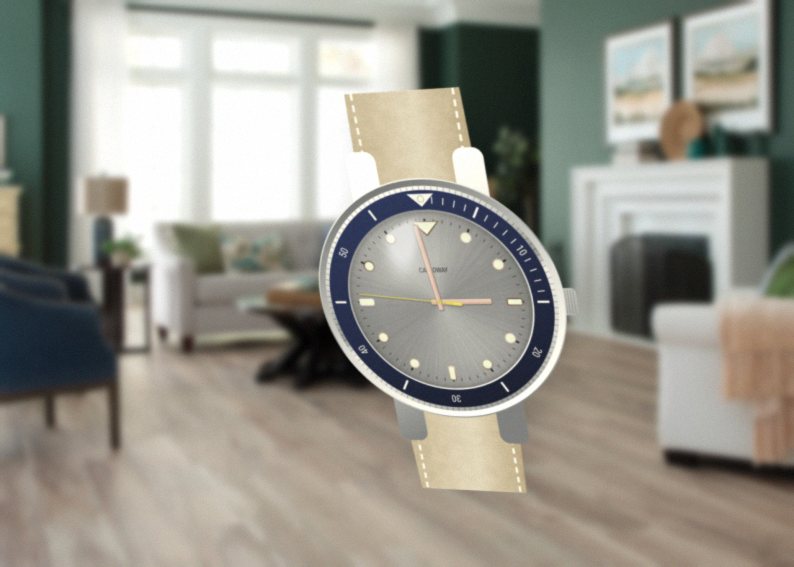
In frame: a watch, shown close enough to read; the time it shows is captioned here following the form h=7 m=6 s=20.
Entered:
h=2 m=58 s=46
